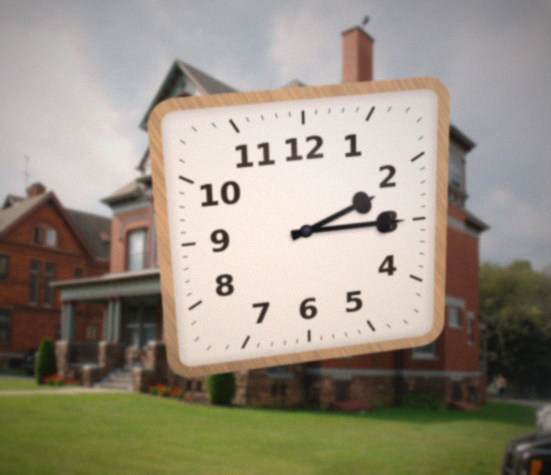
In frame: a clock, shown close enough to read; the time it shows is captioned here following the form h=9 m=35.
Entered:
h=2 m=15
